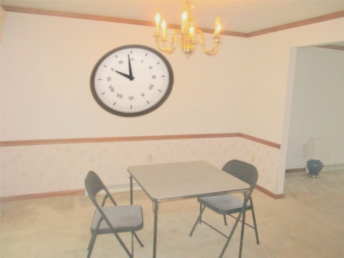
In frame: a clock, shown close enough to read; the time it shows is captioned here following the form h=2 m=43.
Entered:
h=9 m=59
